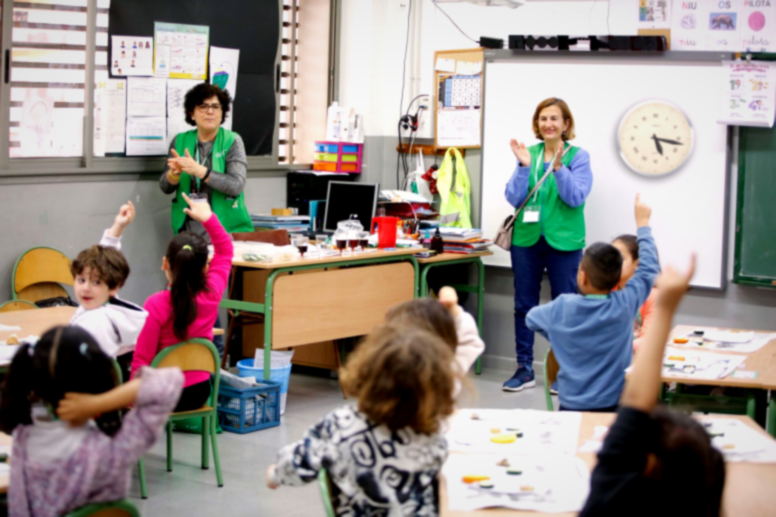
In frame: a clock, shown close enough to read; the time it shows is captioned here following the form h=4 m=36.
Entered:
h=5 m=17
